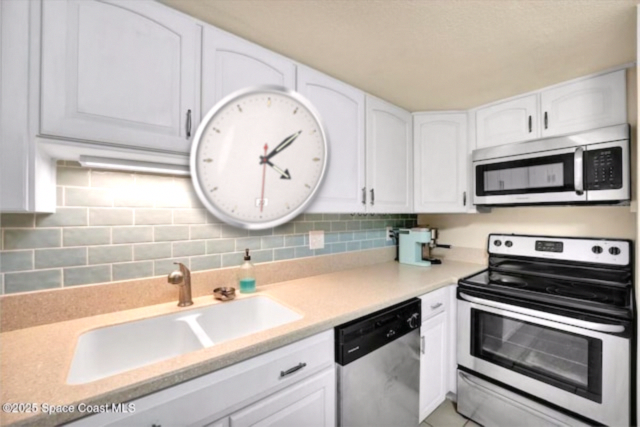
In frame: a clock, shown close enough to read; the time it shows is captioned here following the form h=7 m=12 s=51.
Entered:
h=4 m=8 s=30
